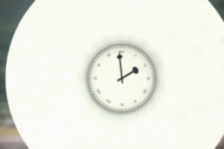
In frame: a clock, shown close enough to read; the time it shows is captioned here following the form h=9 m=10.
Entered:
h=1 m=59
